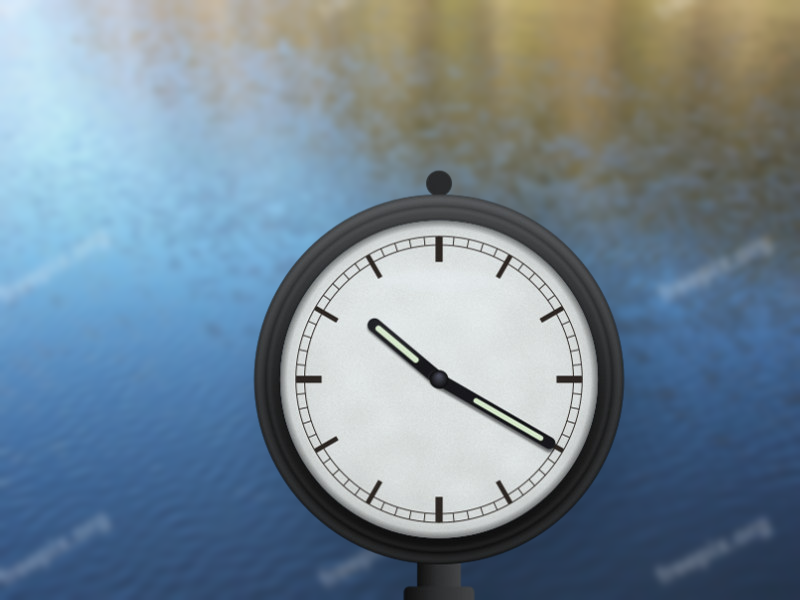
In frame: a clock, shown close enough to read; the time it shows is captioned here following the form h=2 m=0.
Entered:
h=10 m=20
